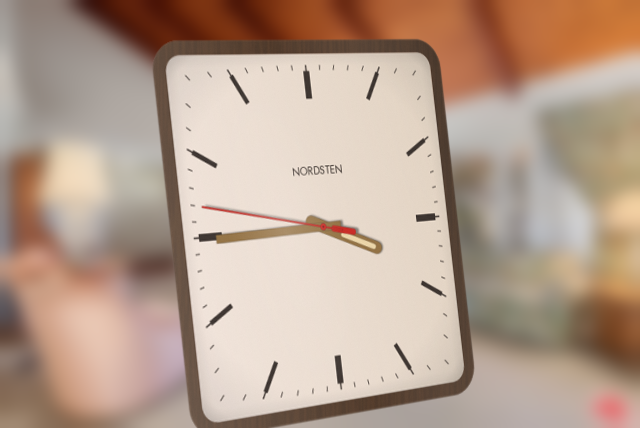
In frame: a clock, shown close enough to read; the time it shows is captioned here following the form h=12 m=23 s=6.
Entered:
h=3 m=44 s=47
